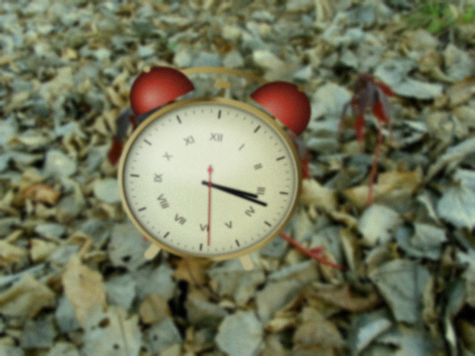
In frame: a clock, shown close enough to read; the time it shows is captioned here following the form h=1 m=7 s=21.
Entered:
h=3 m=17 s=29
